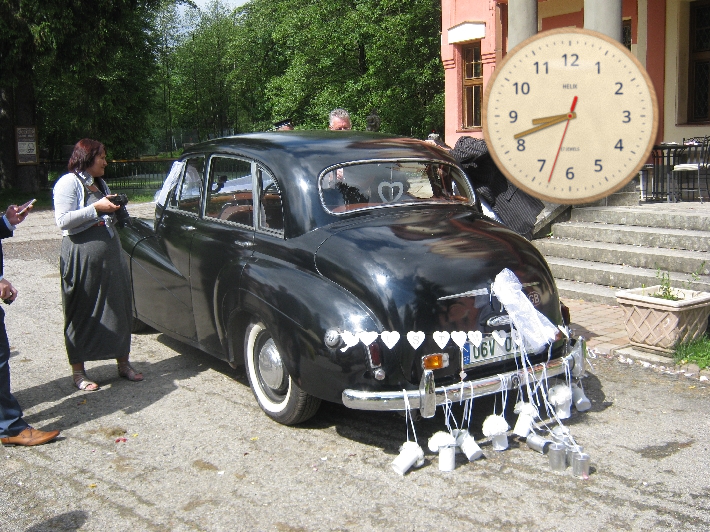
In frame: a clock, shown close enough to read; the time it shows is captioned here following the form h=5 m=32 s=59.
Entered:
h=8 m=41 s=33
